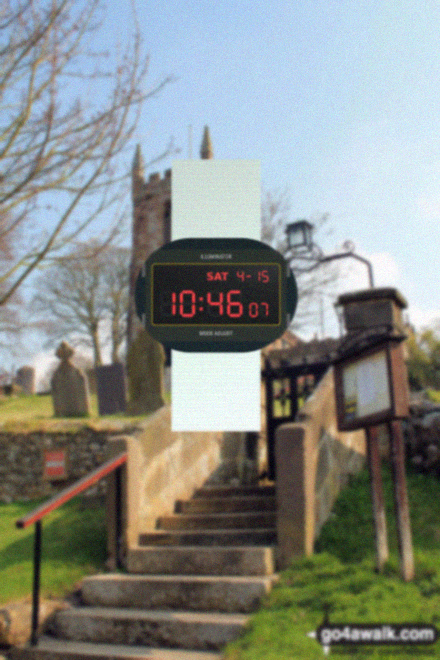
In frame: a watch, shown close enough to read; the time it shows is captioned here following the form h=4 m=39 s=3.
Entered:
h=10 m=46 s=7
